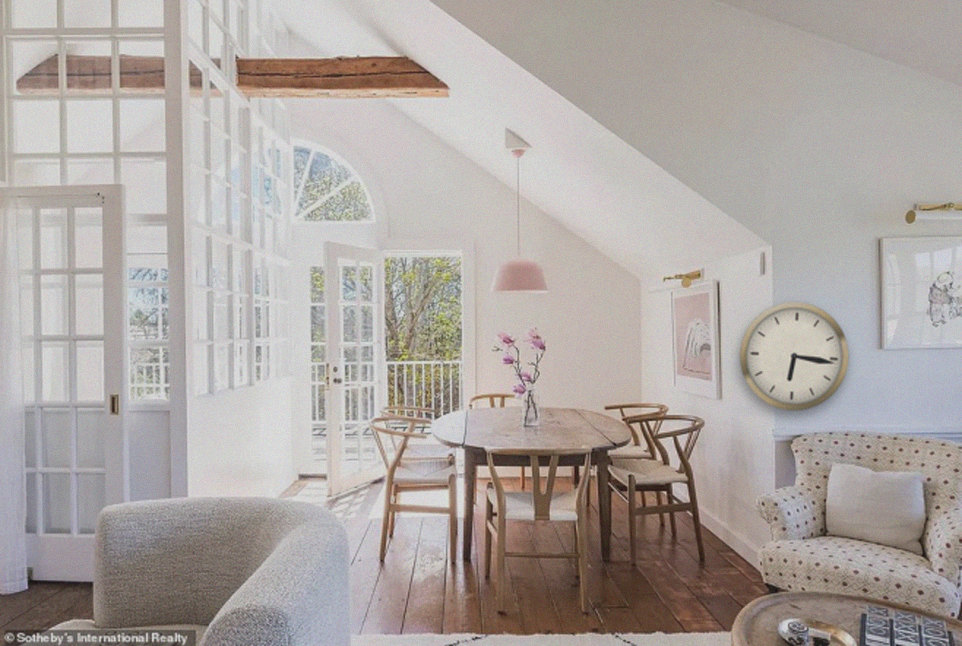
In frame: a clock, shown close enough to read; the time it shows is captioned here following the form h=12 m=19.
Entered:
h=6 m=16
